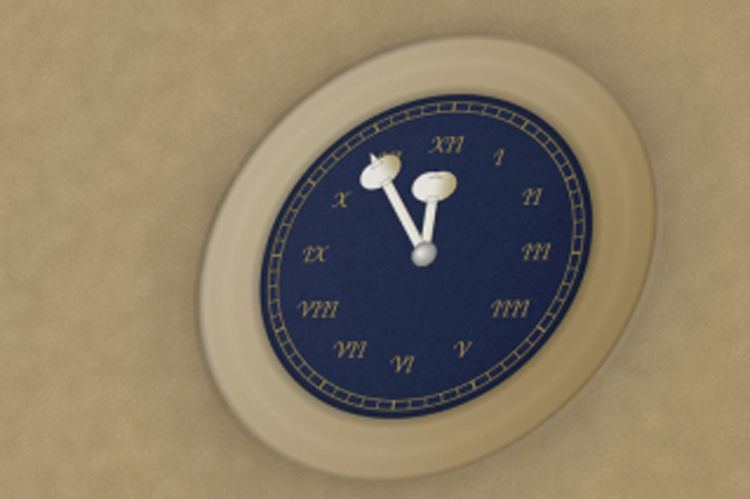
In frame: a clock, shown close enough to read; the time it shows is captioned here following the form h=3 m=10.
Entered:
h=11 m=54
